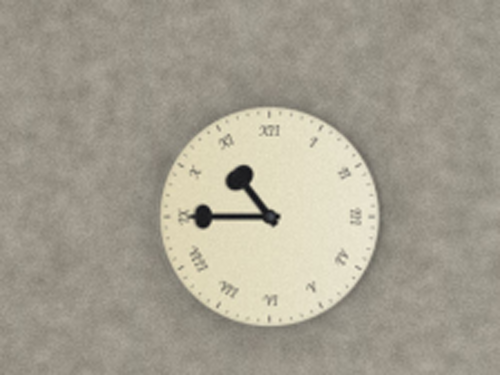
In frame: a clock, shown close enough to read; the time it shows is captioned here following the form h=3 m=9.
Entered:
h=10 m=45
